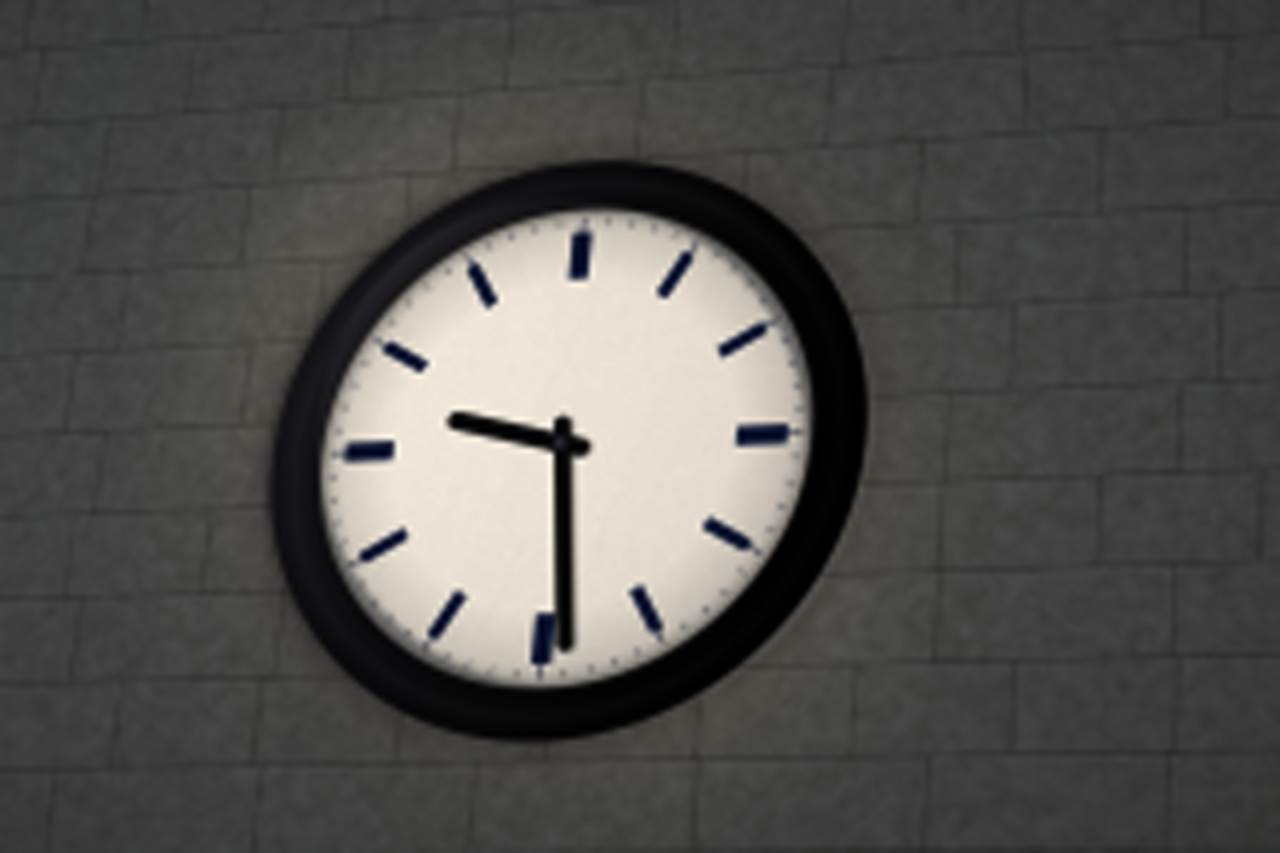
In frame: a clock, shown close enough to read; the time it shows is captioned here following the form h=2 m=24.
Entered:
h=9 m=29
